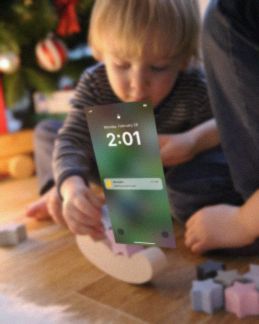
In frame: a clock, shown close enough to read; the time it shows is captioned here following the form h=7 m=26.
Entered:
h=2 m=1
